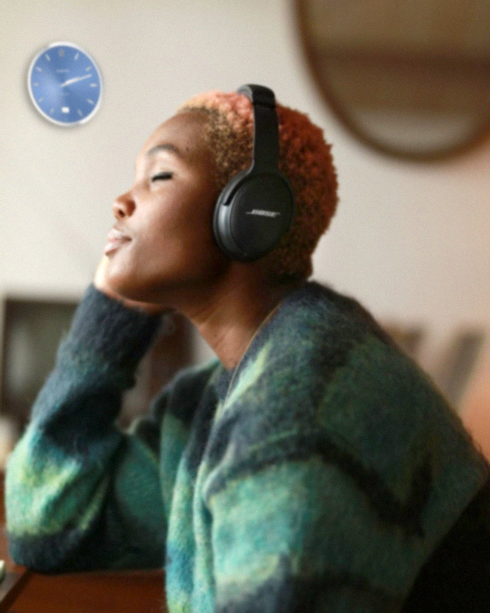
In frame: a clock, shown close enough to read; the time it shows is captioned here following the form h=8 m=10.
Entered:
h=2 m=12
